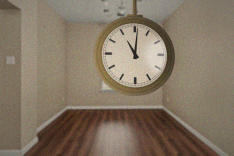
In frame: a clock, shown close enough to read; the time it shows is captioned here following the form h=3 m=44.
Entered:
h=11 m=1
